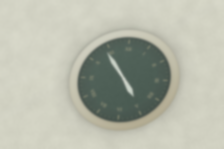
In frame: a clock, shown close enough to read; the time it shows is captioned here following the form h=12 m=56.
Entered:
h=4 m=54
